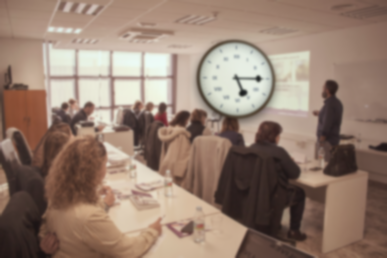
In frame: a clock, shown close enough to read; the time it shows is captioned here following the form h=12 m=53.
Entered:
h=5 m=15
